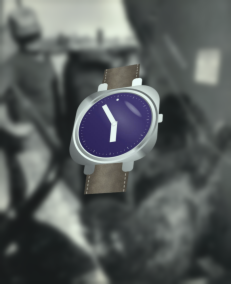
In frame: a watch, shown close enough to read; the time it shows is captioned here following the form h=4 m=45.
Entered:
h=5 m=55
